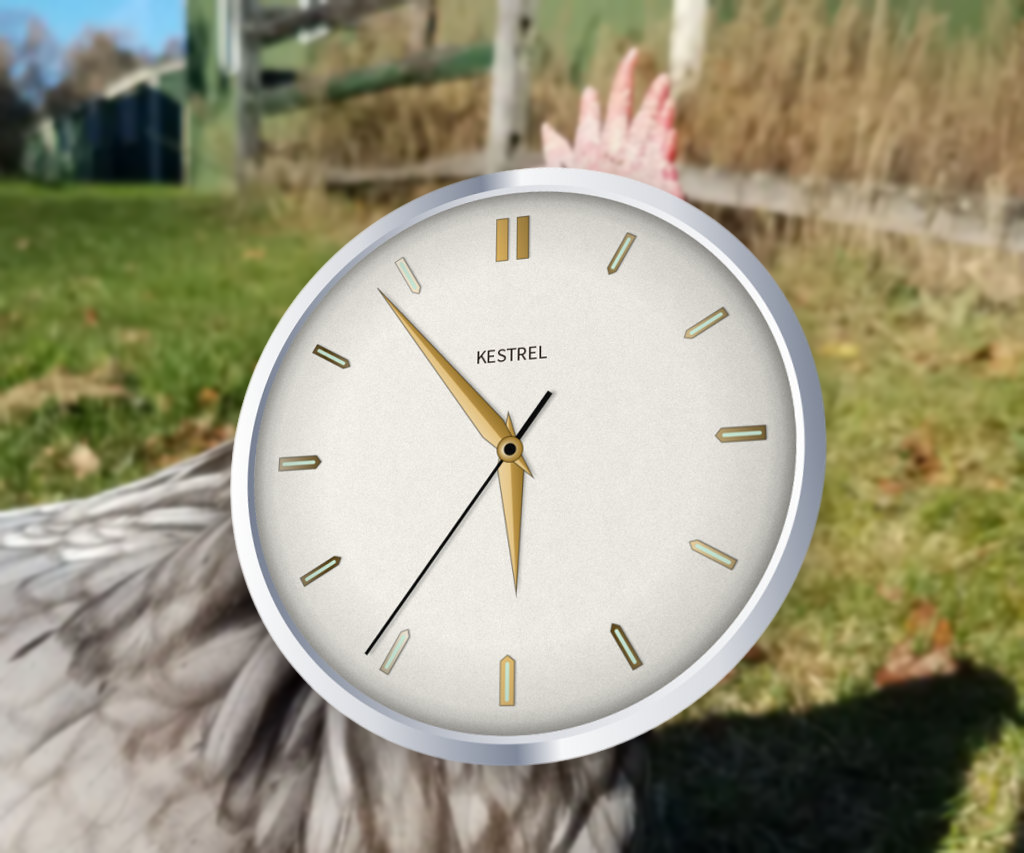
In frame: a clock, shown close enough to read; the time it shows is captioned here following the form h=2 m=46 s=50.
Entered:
h=5 m=53 s=36
